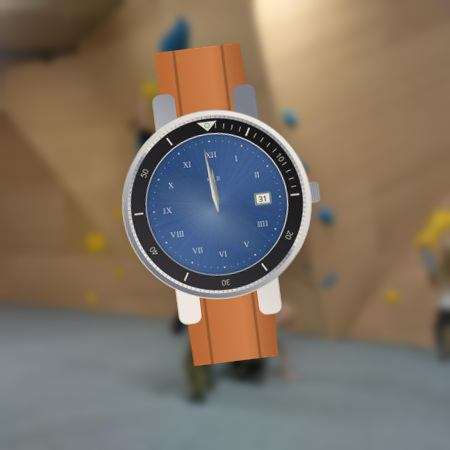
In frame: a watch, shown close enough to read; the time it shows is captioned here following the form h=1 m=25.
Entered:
h=11 m=59
